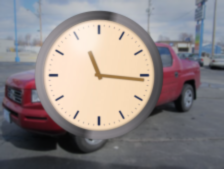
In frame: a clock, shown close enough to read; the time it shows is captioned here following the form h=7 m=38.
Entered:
h=11 m=16
